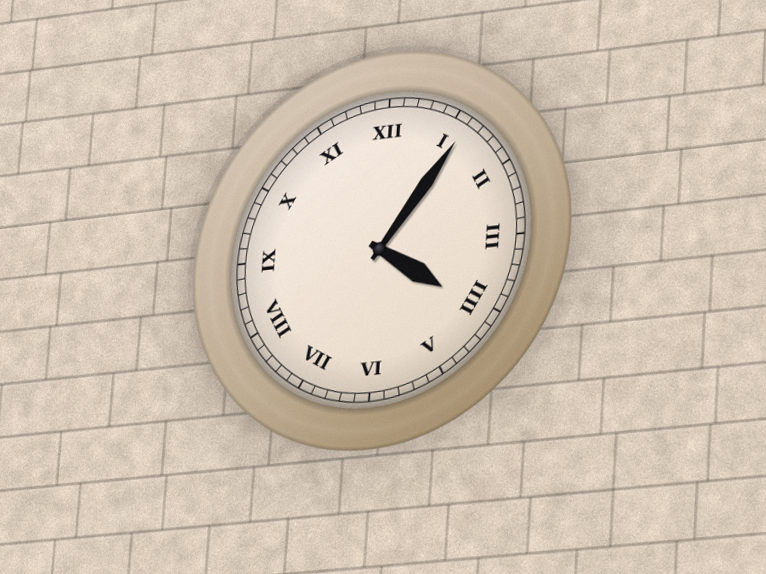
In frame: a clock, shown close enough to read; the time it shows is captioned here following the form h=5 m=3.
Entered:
h=4 m=6
